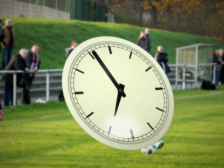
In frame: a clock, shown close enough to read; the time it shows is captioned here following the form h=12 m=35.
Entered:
h=6 m=56
